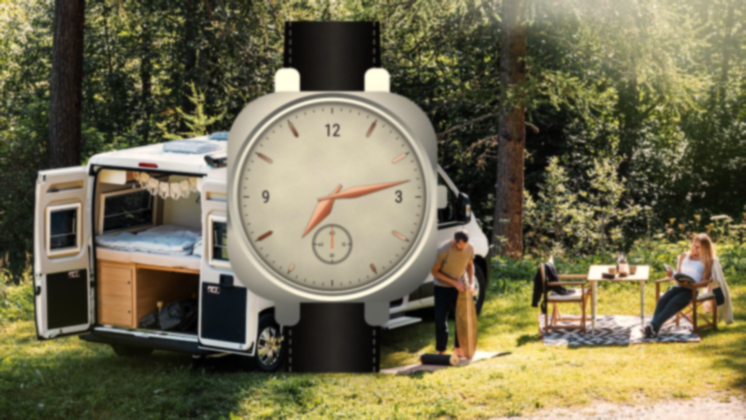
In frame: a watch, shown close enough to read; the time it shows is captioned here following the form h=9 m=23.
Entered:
h=7 m=13
